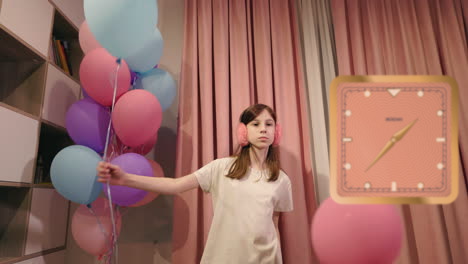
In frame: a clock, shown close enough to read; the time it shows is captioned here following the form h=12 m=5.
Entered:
h=1 m=37
